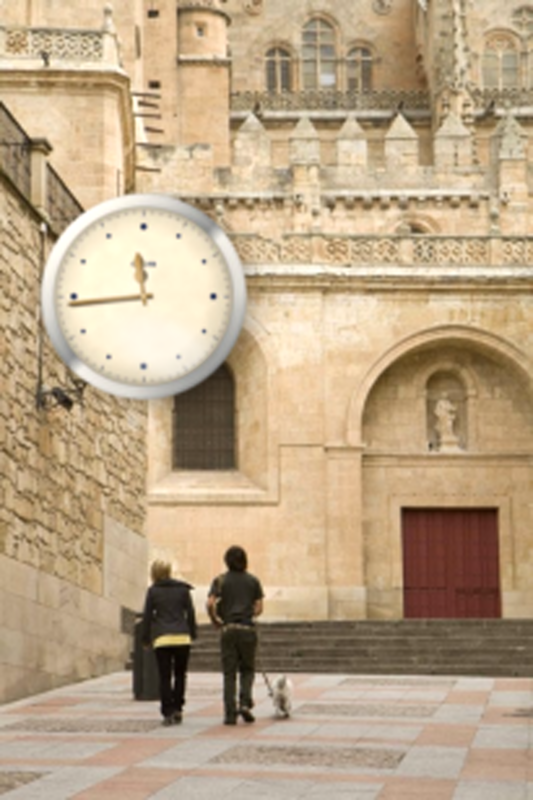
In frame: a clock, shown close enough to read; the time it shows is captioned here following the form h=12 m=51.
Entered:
h=11 m=44
